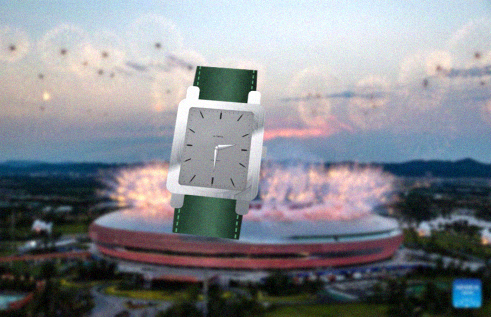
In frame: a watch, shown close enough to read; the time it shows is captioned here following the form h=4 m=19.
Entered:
h=2 m=30
